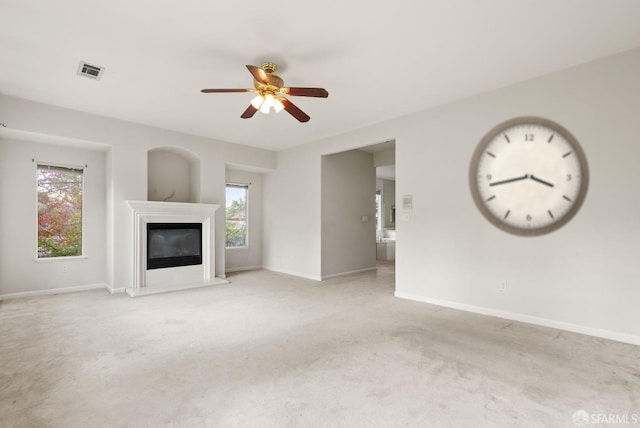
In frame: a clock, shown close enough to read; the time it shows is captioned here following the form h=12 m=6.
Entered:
h=3 m=43
